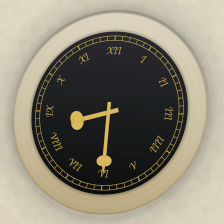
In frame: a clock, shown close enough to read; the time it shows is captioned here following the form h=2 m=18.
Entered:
h=8 m=30
